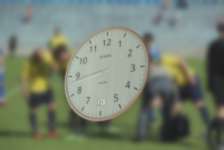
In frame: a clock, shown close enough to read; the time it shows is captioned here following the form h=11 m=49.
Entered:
h=8 m=43
